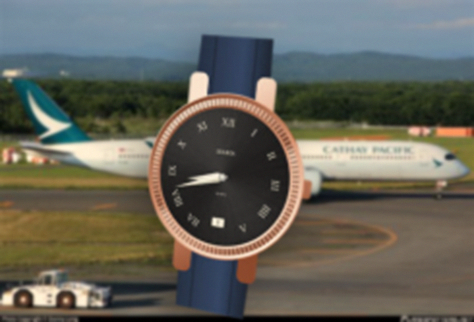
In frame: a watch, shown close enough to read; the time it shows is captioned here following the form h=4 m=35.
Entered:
h=8 m=42
